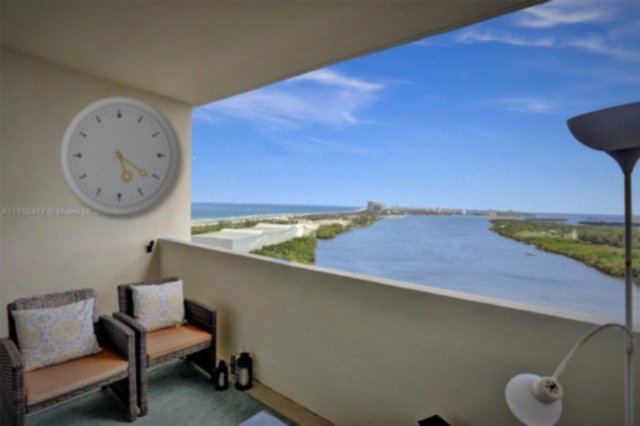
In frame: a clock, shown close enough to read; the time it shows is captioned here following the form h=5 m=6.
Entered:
h=5 m=21
